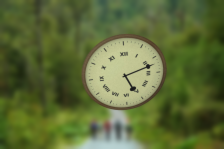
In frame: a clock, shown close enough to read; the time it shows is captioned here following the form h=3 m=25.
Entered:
h=5 m=12
